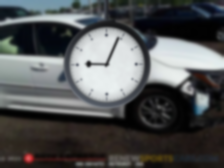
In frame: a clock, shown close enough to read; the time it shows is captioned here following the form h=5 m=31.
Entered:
h=9 m=4
